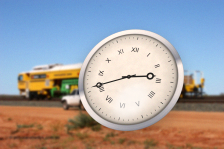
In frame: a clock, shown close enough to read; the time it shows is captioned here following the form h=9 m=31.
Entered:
h=2 m=41
